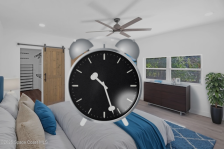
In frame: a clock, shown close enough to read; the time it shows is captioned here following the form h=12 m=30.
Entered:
h=10 m=27
